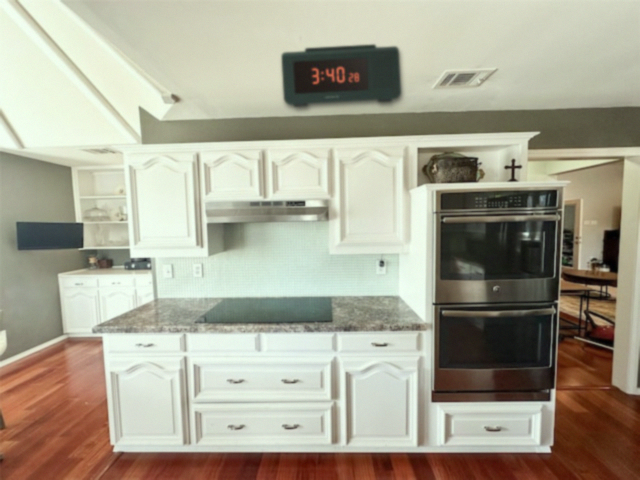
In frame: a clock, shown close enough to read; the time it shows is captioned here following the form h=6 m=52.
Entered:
h=3 m=40
